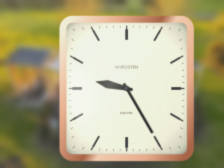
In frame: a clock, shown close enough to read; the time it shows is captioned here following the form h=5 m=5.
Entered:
h=9 m=25
